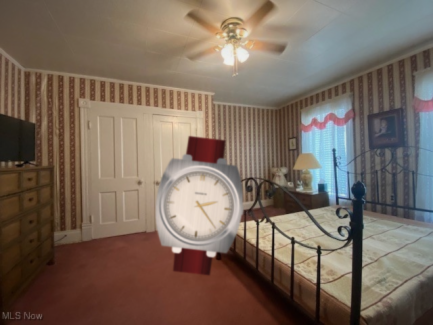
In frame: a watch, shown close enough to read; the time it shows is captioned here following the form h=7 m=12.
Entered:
h=2 m=23
